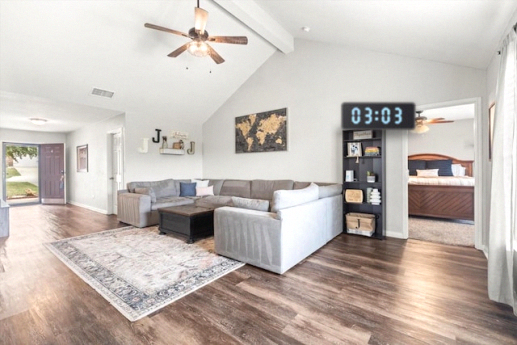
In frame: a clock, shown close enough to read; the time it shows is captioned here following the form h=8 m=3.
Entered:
h=3 m=3
